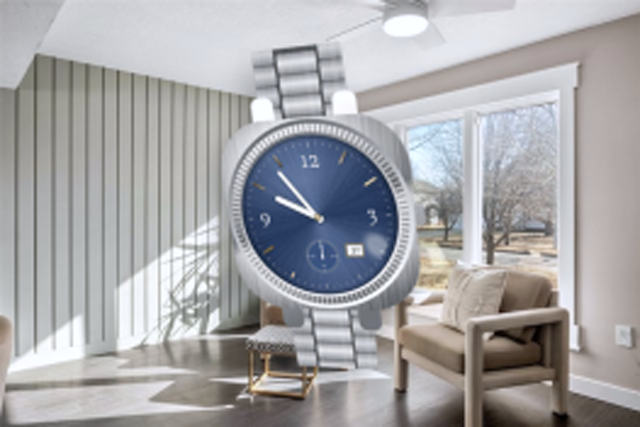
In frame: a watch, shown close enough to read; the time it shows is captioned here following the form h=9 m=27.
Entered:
h=9 m=54
